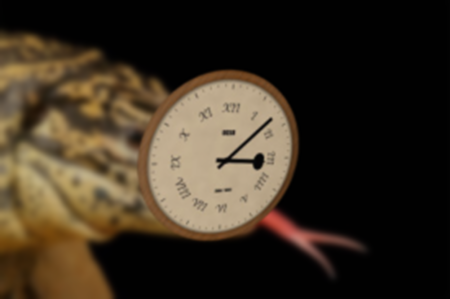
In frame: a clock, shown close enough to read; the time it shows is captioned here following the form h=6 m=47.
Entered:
h=3 m=8
